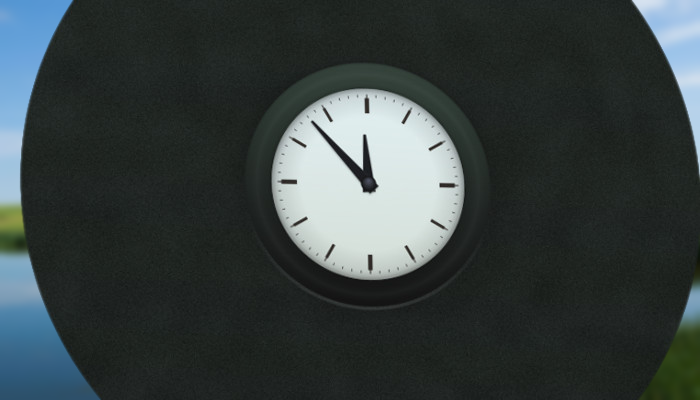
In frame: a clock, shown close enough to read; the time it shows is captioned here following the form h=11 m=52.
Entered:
h=11 m=53
